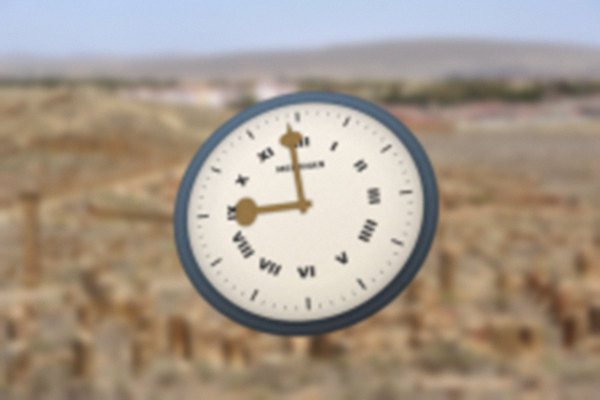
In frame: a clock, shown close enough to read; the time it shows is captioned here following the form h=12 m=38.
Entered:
h=8 m=59
